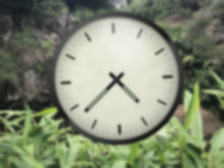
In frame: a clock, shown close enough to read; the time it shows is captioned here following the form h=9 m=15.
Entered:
h=4 m=38
